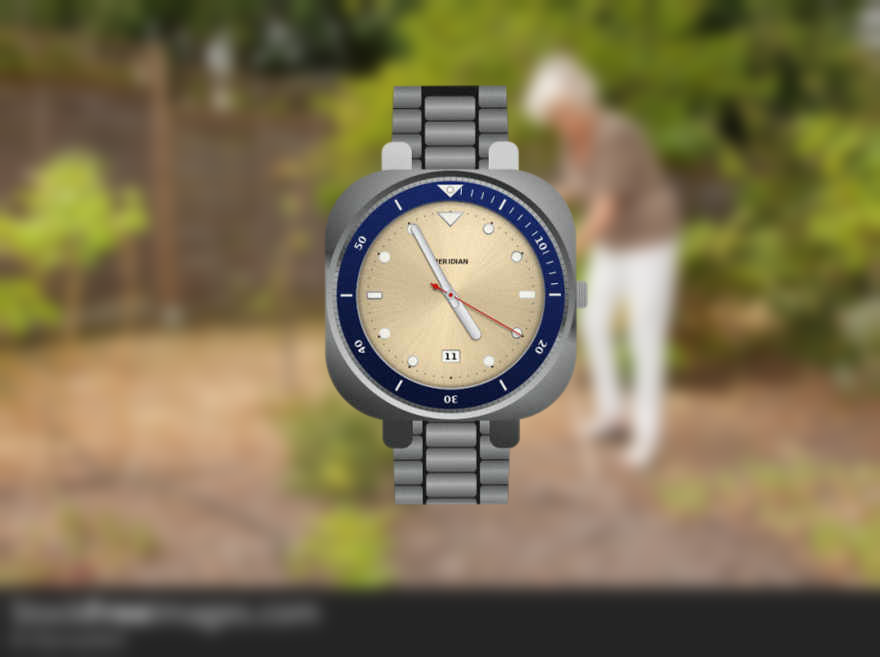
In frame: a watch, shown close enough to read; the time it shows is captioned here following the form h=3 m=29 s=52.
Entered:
h=4 m=55 s=20
